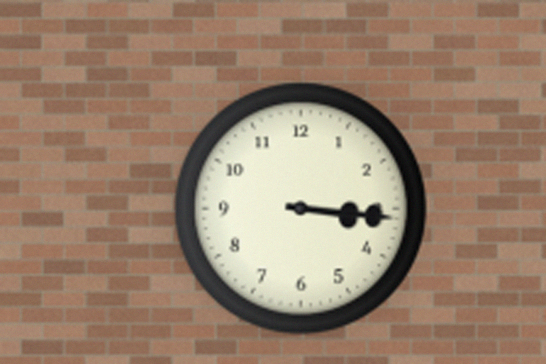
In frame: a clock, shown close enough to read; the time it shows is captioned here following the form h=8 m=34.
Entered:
h=3 m=16
